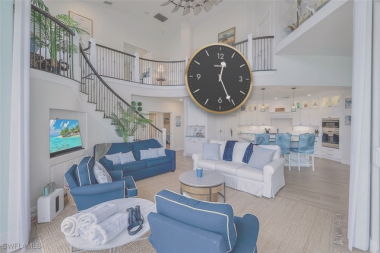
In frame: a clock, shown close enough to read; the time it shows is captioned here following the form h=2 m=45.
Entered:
h=12 m=26
